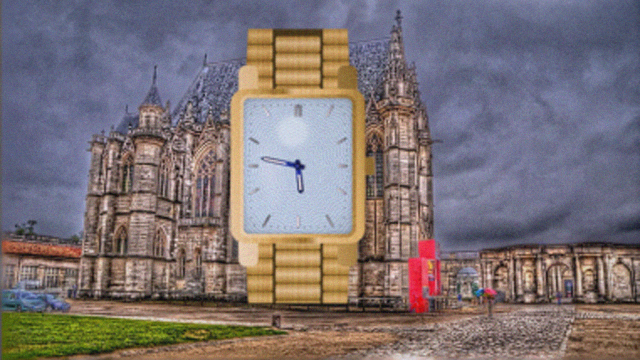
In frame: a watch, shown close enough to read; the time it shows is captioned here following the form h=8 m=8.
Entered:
h=5 m=47
